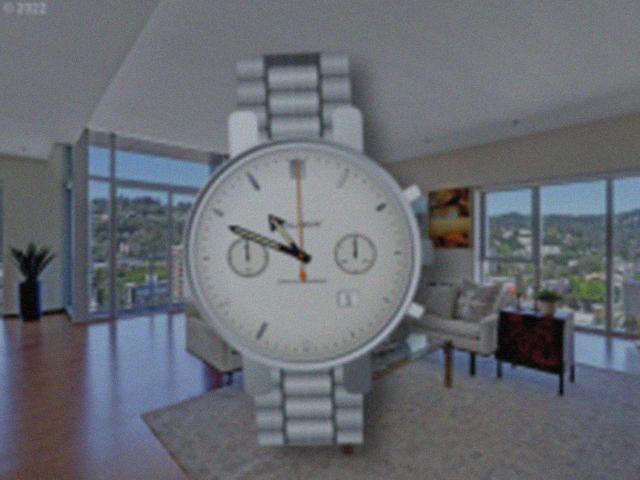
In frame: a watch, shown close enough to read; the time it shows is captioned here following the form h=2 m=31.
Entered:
h=10 m=49
